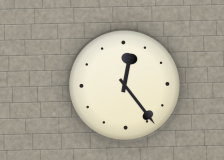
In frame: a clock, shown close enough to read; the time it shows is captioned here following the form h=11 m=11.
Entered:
h=12 m=24
